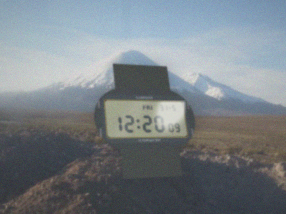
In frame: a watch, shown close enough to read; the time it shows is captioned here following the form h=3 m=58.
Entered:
h=12 m=20
